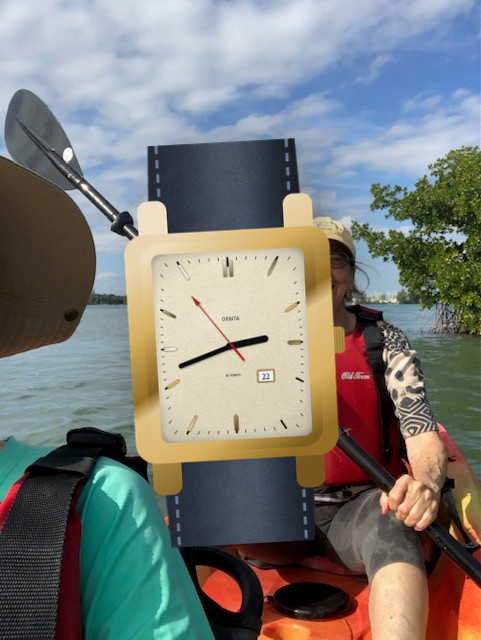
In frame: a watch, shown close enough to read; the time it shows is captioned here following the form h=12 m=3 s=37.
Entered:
h=2 m=41 s=54
